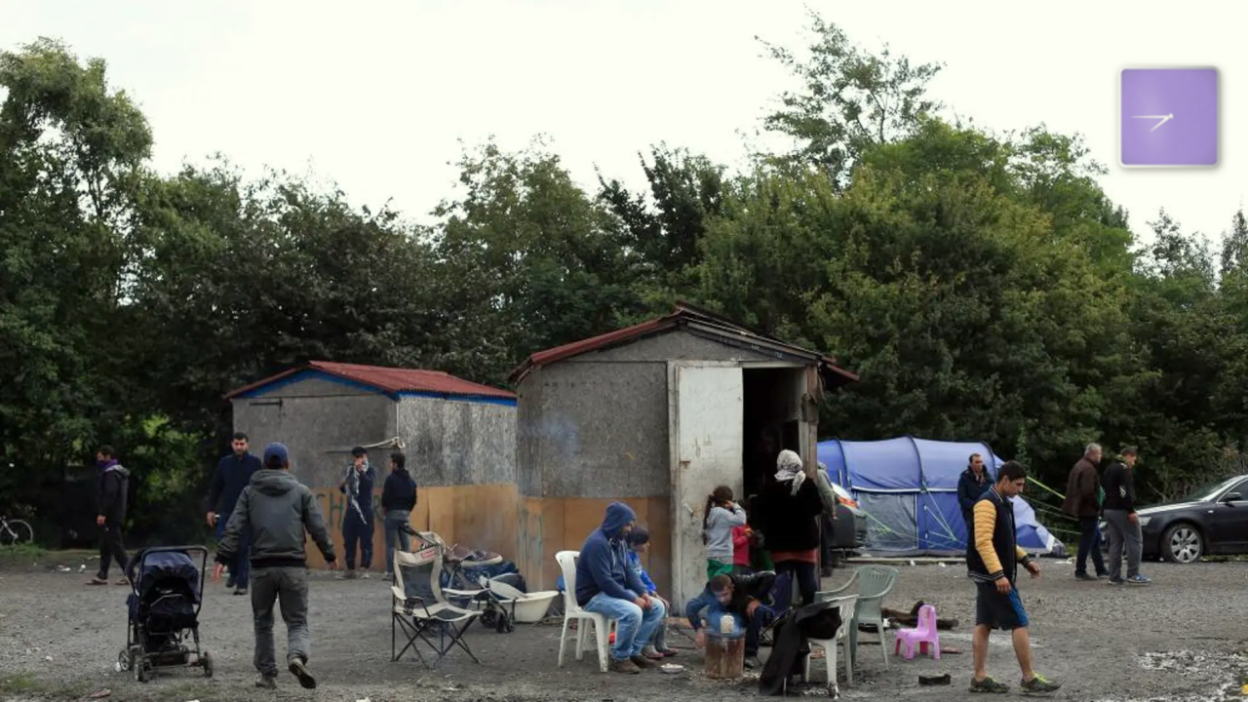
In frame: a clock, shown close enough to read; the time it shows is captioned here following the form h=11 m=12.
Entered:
h=7 m=45
